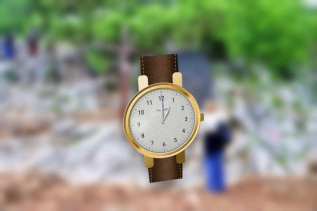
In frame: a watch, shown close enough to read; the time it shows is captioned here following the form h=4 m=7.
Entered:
h=1 m=0
